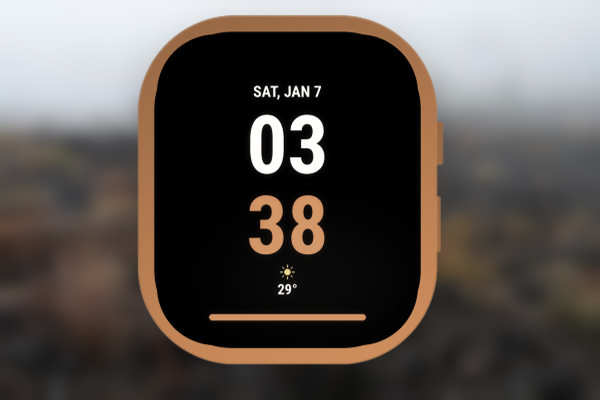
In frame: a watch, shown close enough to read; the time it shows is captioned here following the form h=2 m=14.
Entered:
h=3 m=38
